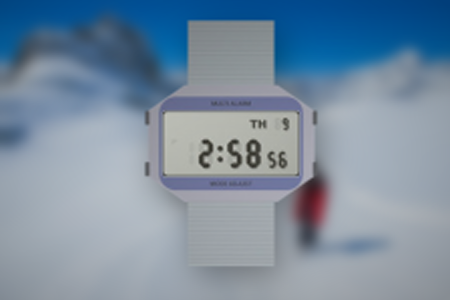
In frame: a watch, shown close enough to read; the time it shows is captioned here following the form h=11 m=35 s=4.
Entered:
h=2 m=58 s=56
